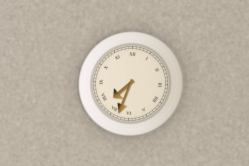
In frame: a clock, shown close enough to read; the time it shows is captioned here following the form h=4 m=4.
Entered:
h=7 m=33
